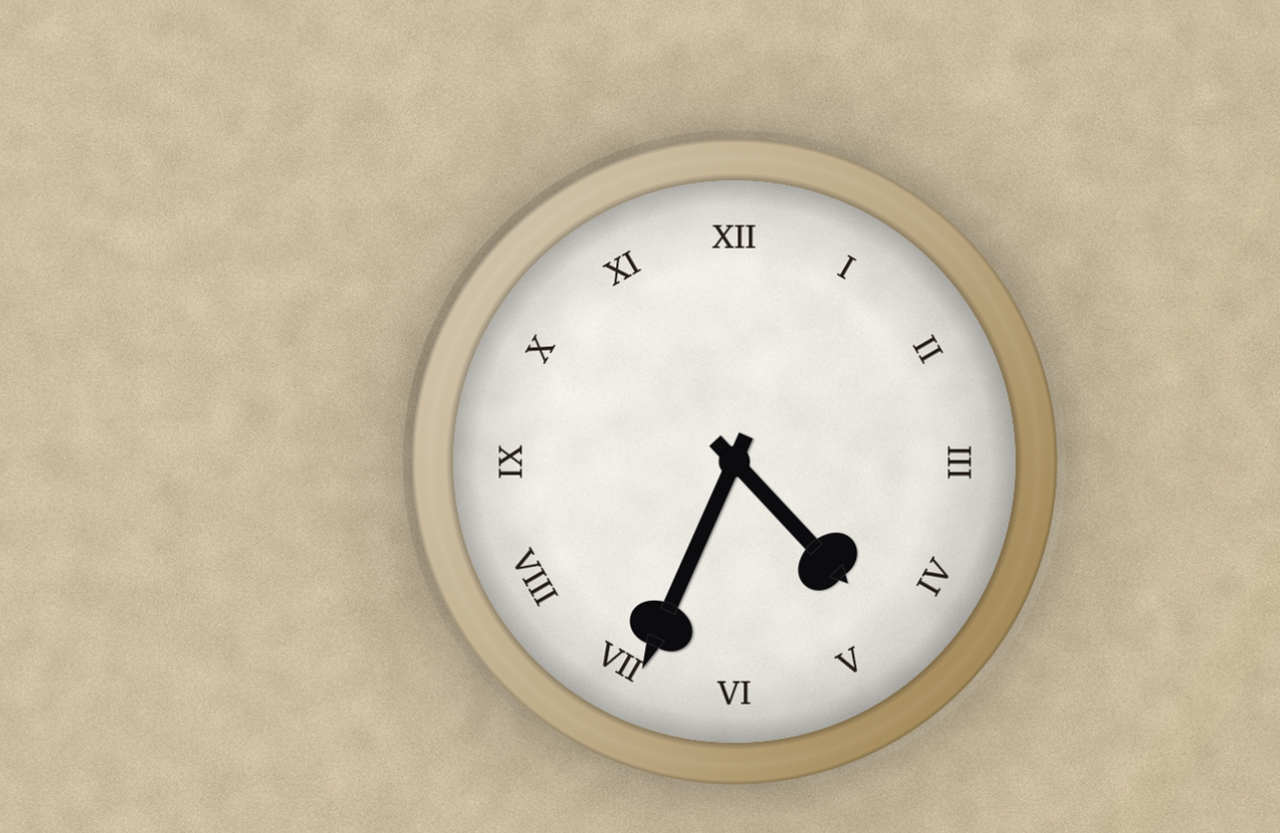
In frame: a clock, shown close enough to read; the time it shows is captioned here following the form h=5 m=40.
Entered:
h=4 m=34
